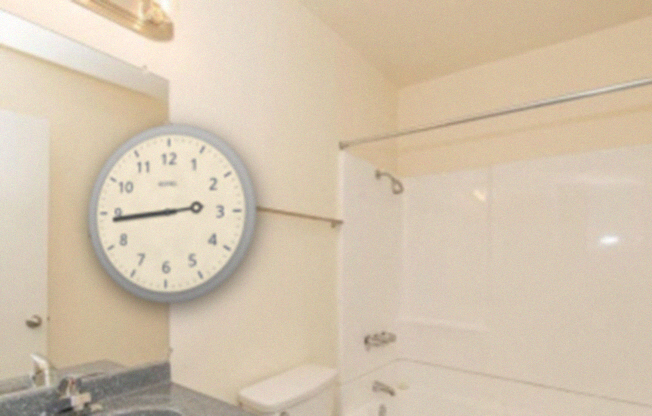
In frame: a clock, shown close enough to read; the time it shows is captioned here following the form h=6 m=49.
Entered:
h=2 m=44
